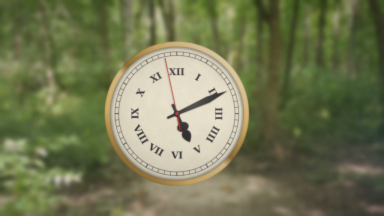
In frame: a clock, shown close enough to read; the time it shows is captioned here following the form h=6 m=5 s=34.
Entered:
h=5 m=10 s=58
